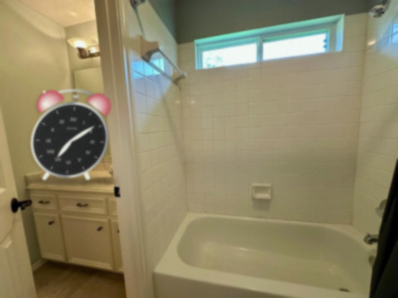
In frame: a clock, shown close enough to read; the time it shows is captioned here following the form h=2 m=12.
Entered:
h=7 m=9
